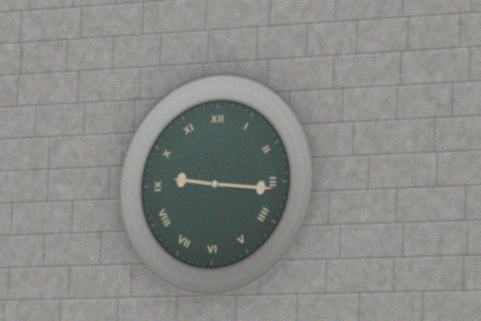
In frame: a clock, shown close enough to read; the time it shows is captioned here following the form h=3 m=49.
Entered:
h=9 m=16
